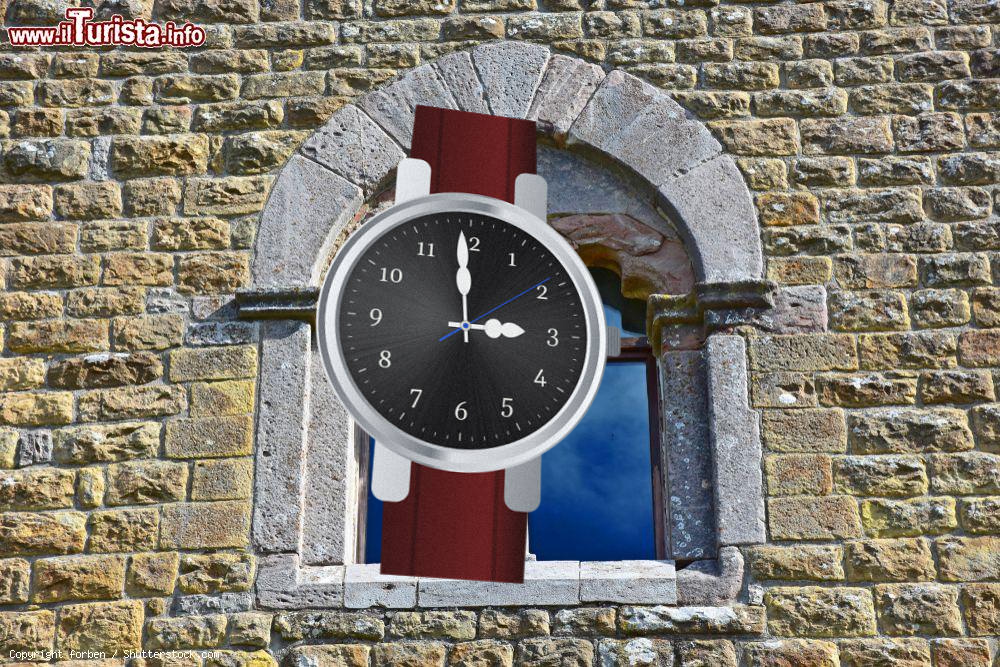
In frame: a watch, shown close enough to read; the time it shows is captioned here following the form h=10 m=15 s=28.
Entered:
h=2 m=59 s=9
